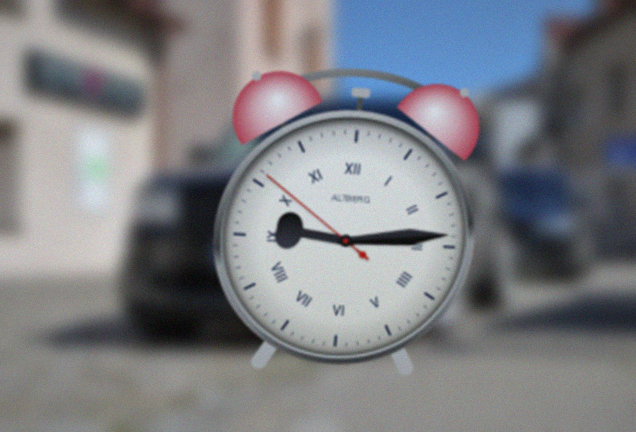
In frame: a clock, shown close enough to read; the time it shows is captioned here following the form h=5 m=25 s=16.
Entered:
h=9 m=13 s=51
